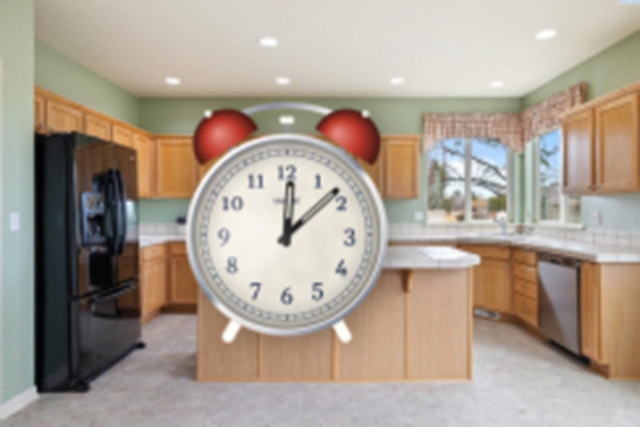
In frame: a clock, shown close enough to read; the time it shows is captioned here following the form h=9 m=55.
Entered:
h=12 m=8
